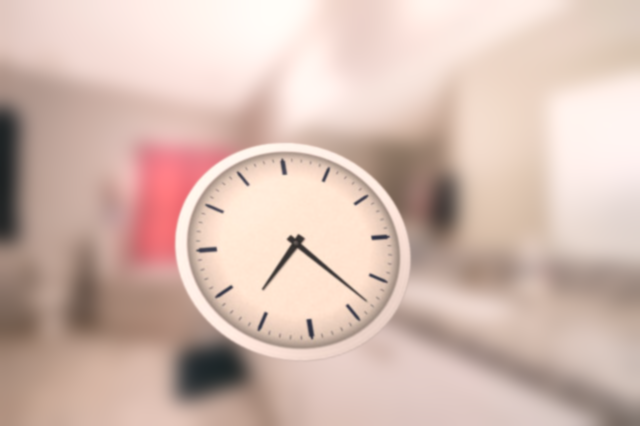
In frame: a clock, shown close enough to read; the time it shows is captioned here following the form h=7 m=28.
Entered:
h=7 m=23
